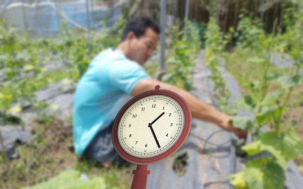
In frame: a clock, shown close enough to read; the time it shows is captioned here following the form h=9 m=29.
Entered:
h=1 m=25
